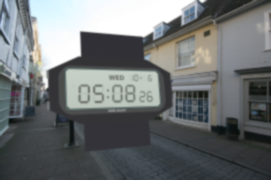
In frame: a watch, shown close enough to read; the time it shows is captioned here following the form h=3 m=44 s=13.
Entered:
h=5 m=8 s=26
